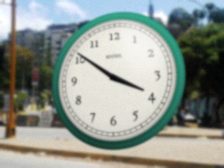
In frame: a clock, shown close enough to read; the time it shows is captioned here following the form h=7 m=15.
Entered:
h=3 m=51
